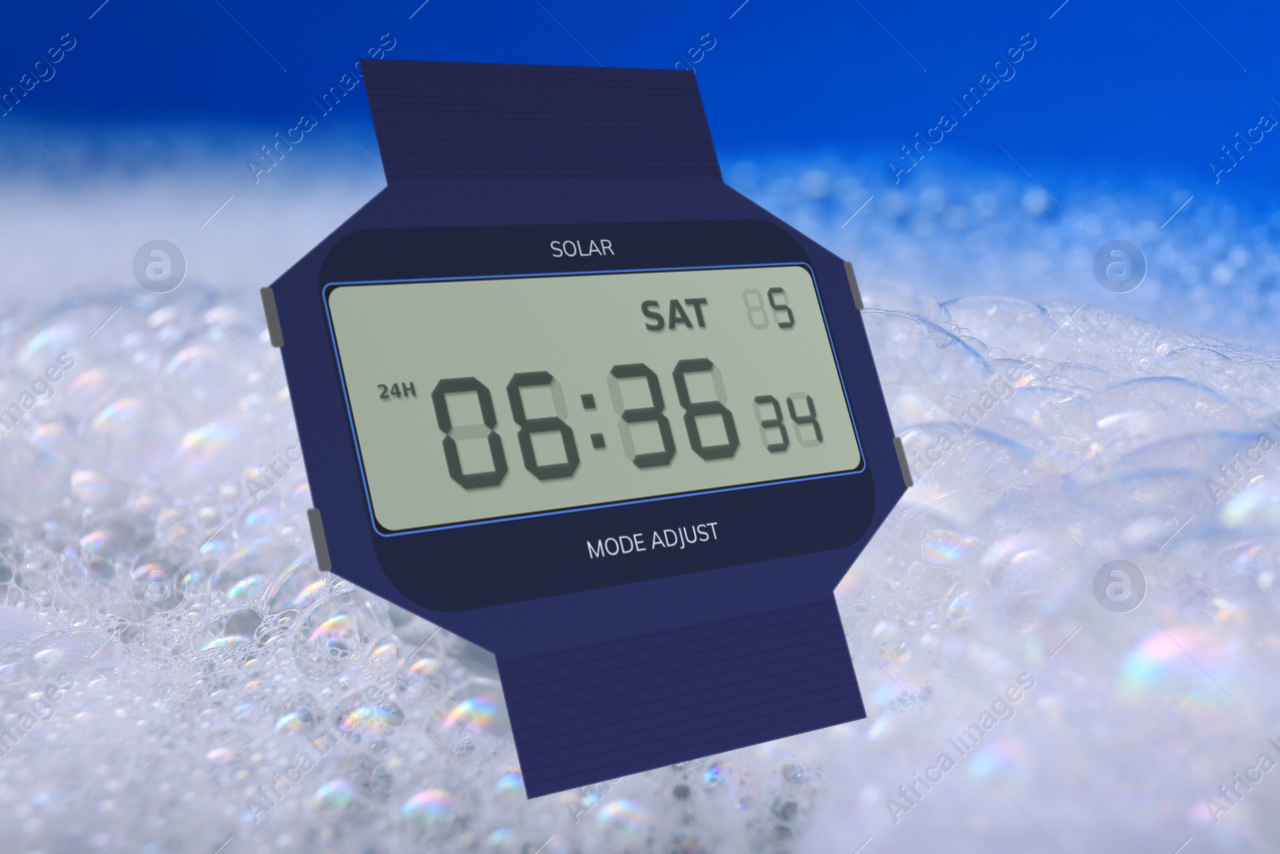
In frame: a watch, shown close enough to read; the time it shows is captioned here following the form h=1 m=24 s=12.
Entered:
h=6 m=36 s=34
